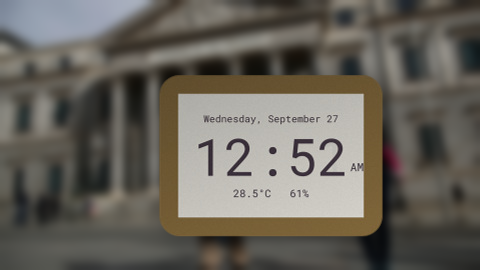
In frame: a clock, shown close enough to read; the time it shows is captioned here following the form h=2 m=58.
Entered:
h=12 m=52
